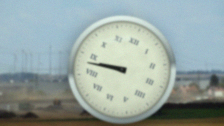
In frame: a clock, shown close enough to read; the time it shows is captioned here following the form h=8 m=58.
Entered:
h=8 m=43
